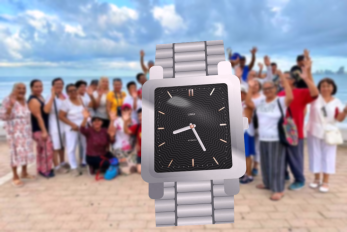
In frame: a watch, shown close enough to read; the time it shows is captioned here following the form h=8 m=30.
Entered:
h=8 m=26
